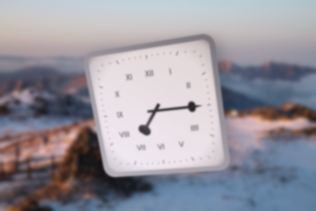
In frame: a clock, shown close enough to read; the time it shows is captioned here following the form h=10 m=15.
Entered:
h=7 m=15
